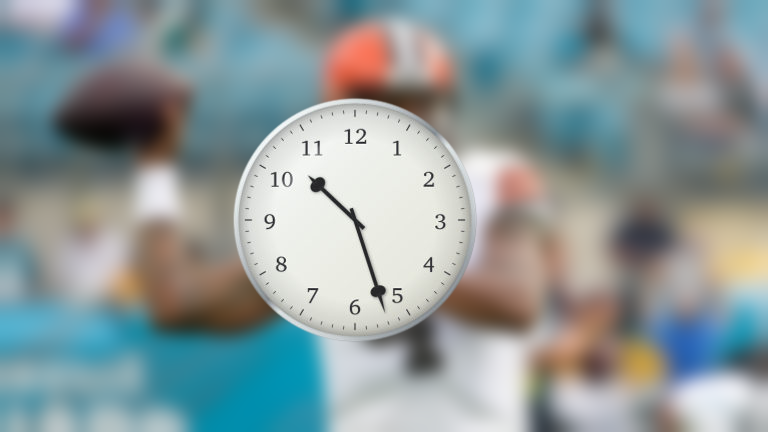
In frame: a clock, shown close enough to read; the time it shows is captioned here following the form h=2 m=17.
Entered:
h=10 m=27
